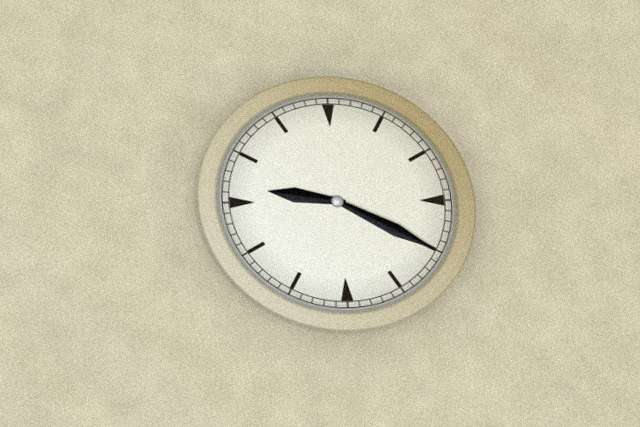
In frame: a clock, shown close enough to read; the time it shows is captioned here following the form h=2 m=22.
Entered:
h=9 m=20
